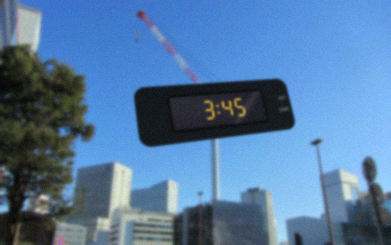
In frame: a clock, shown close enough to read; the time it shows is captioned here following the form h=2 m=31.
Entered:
h=3 m=45
